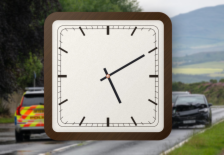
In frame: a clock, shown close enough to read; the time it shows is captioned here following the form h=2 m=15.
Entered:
h=5 m=10
